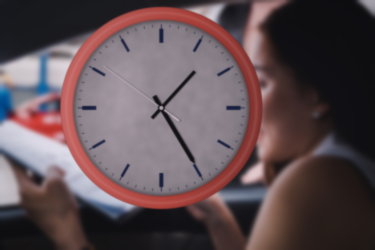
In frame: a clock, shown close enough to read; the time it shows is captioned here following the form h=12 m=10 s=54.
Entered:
h=1 m=24 s=51
